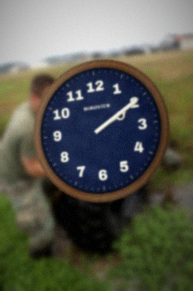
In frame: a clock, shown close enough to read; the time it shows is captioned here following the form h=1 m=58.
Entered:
h=2 m=10
